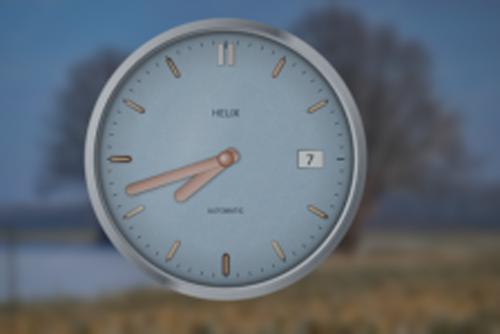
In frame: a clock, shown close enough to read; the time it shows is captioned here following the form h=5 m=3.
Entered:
h=7 m=42
